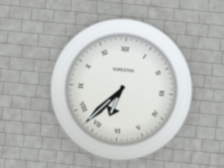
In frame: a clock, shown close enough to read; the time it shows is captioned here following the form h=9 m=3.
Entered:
h=6 m=37
